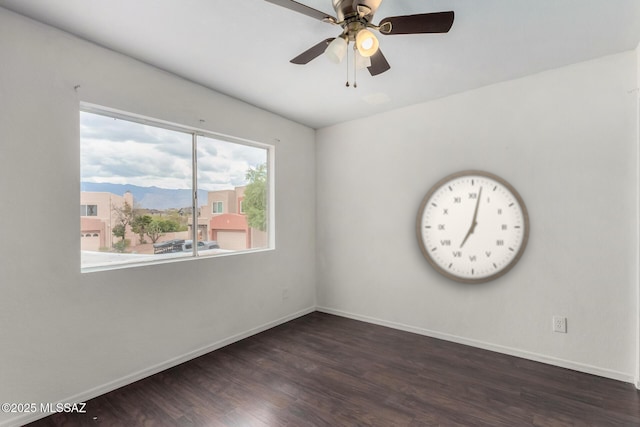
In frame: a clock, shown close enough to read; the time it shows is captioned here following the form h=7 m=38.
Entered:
h=7 m=2
